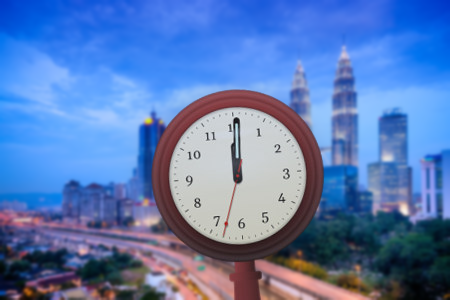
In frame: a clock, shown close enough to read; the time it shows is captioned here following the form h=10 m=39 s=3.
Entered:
h=12 m=0 s=33
